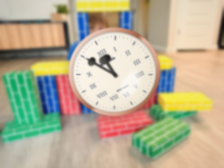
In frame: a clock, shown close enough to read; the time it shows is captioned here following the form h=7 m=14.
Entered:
h=11 m=55
